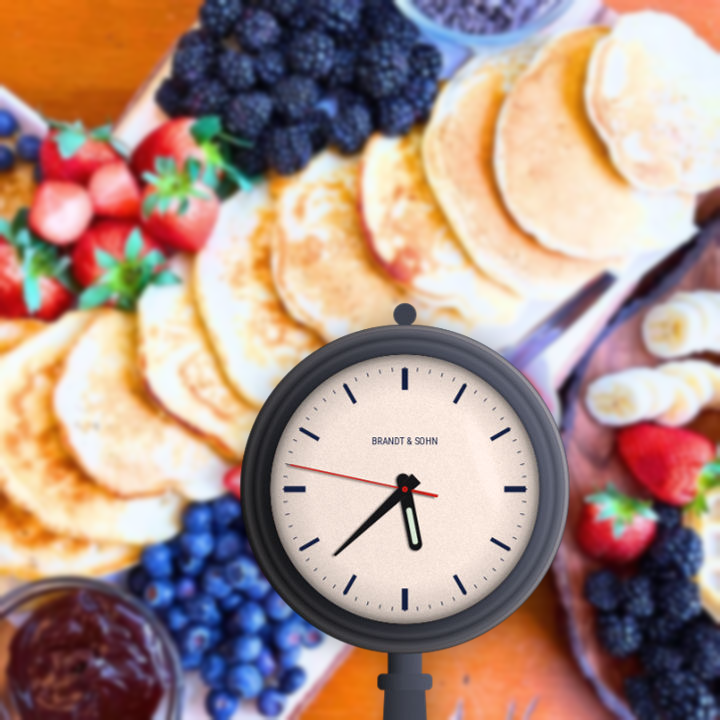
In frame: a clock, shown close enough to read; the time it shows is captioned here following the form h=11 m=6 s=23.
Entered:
h=5 m=37 s=47
